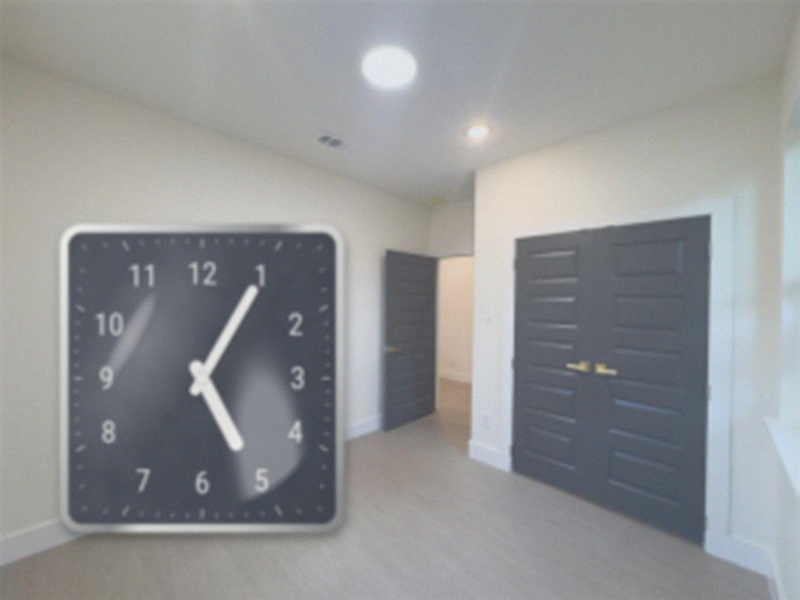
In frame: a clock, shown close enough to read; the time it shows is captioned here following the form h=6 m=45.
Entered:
h=5 m=5
